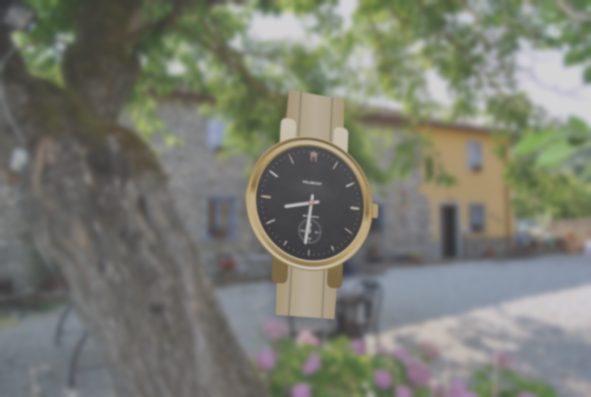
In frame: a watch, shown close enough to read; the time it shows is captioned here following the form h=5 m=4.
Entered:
h=8 m=31
